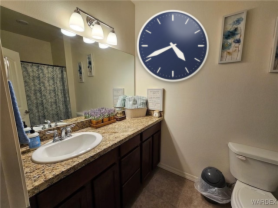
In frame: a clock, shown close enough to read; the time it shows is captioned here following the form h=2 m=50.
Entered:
h=4 m=41
